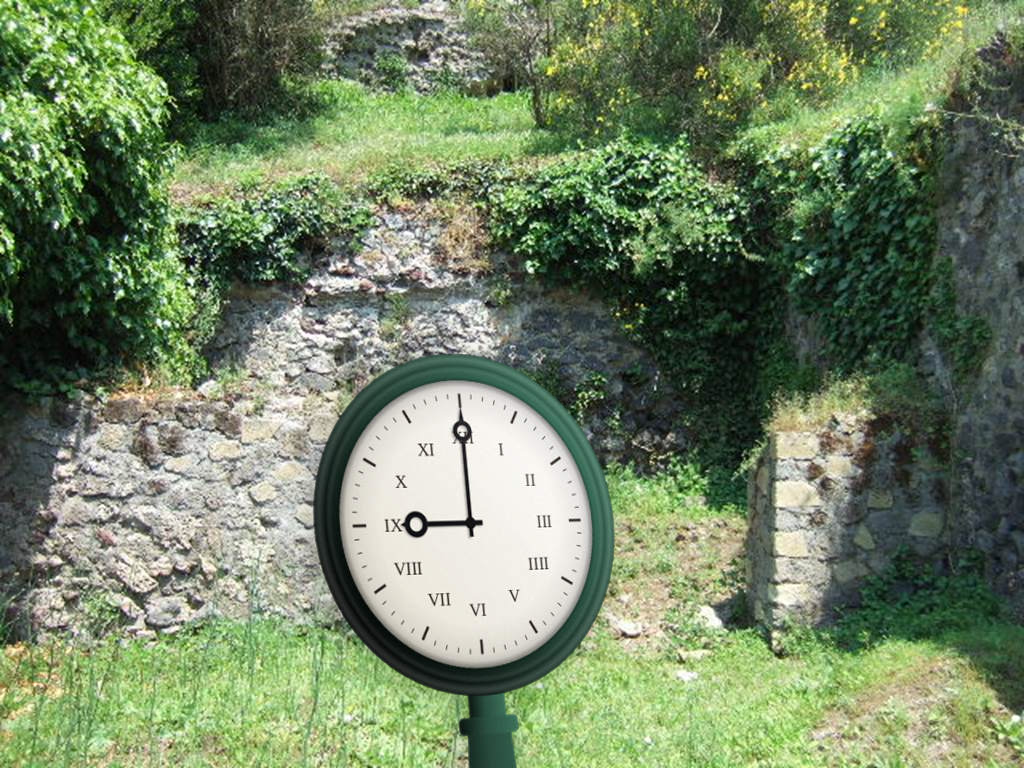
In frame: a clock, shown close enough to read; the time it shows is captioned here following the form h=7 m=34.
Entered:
h=9 m=0
